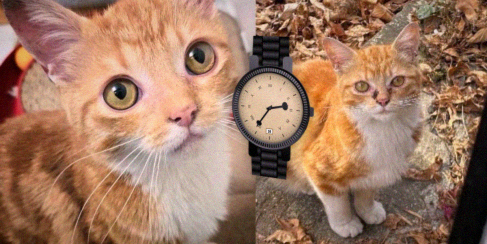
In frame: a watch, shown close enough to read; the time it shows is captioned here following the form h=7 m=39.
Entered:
h=2 m=36
